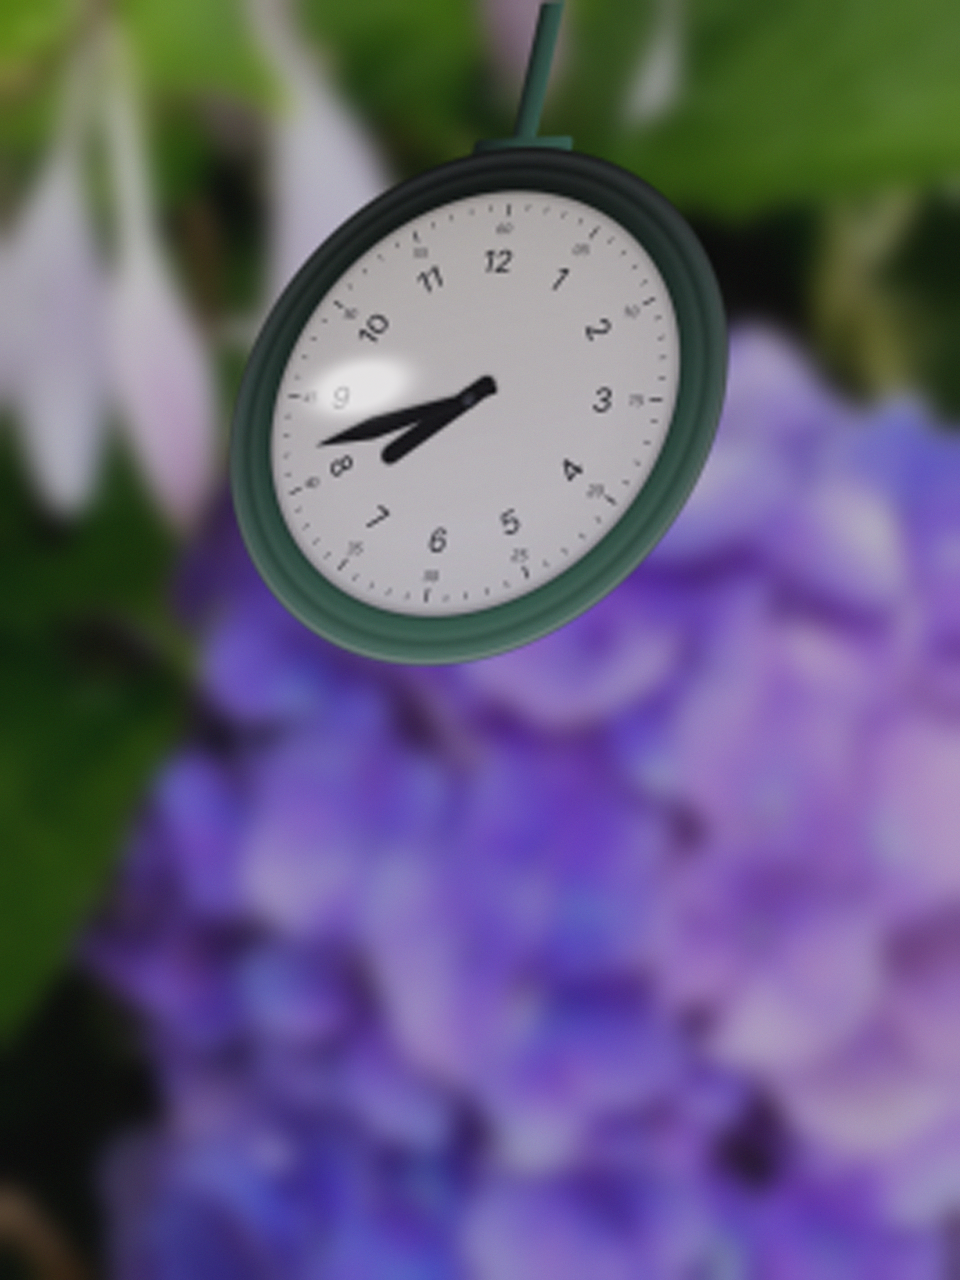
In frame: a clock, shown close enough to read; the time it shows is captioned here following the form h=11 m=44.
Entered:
h=7 m=42
